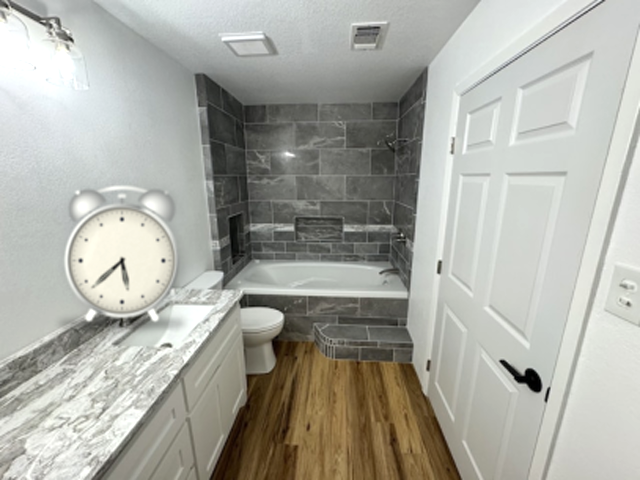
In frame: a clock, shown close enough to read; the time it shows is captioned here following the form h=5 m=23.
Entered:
h=5 m=38
